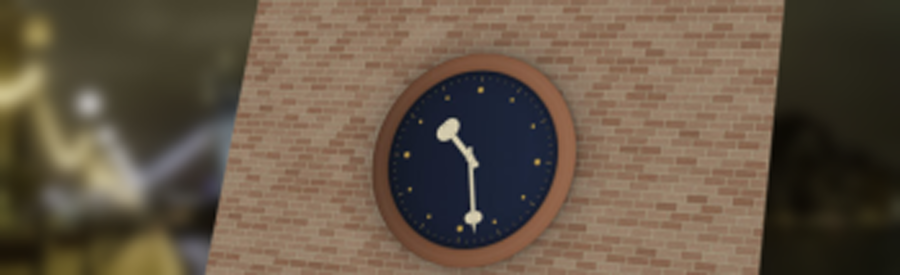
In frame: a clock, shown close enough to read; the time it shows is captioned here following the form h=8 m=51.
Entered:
h=10 m=28
